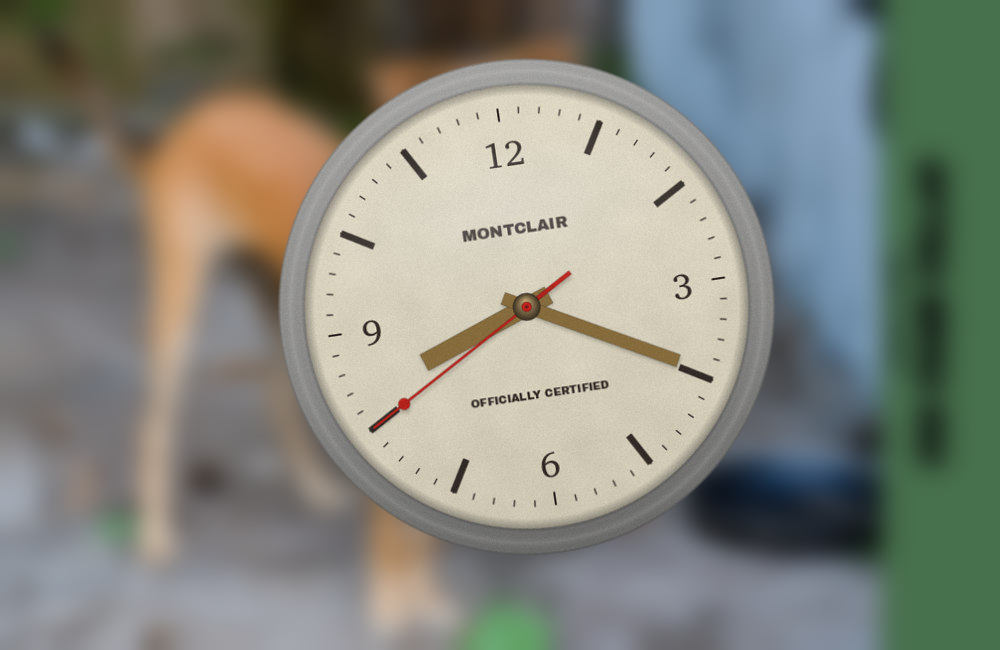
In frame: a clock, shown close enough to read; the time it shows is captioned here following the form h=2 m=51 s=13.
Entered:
h=8 m=19 s=40
